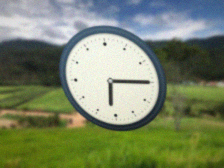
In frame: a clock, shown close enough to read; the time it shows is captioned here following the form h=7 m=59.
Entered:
h=6 m=15
